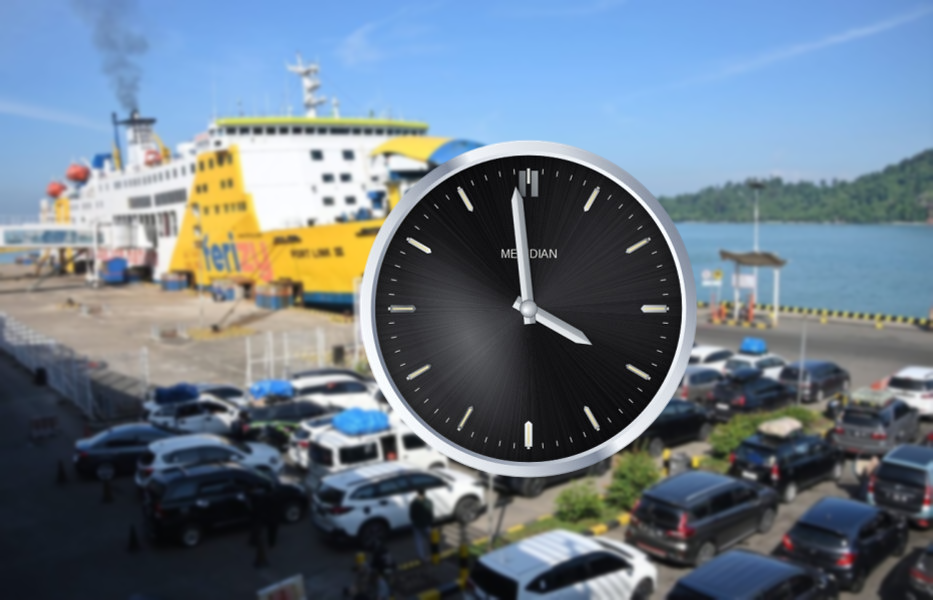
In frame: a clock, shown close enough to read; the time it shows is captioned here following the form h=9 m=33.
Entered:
h=3 m=59
